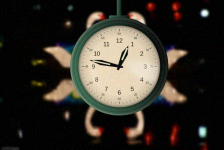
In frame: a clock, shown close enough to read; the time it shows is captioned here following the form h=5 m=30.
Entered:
h=12 m=47
